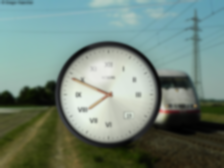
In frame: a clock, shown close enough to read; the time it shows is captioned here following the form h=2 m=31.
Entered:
h=7 m=49
